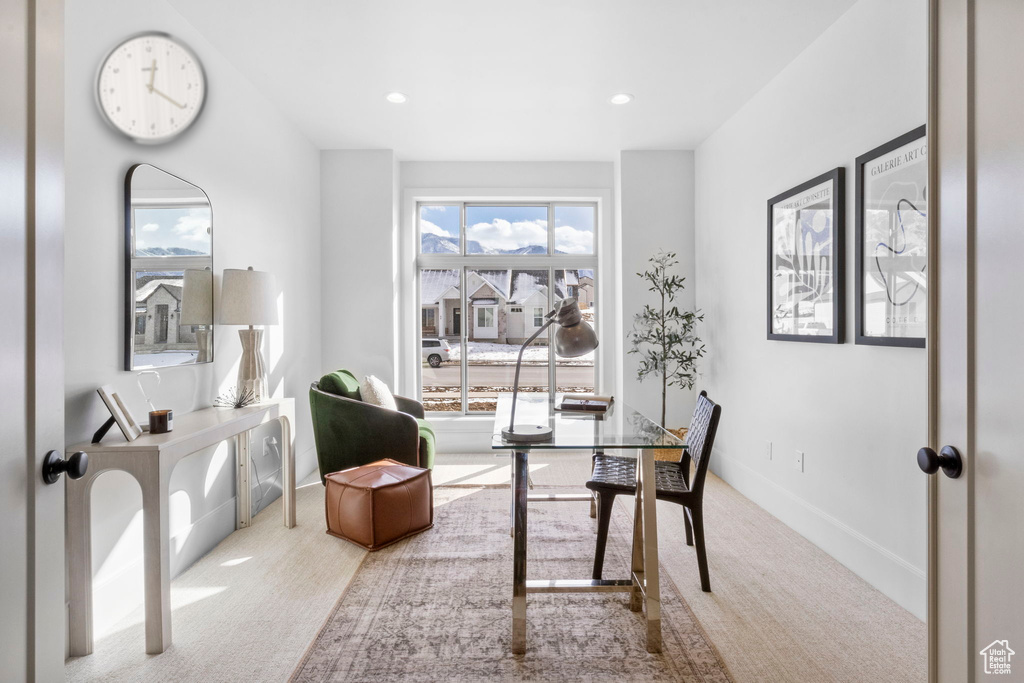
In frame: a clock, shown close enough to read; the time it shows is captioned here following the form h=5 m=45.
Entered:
h=12 m=21
